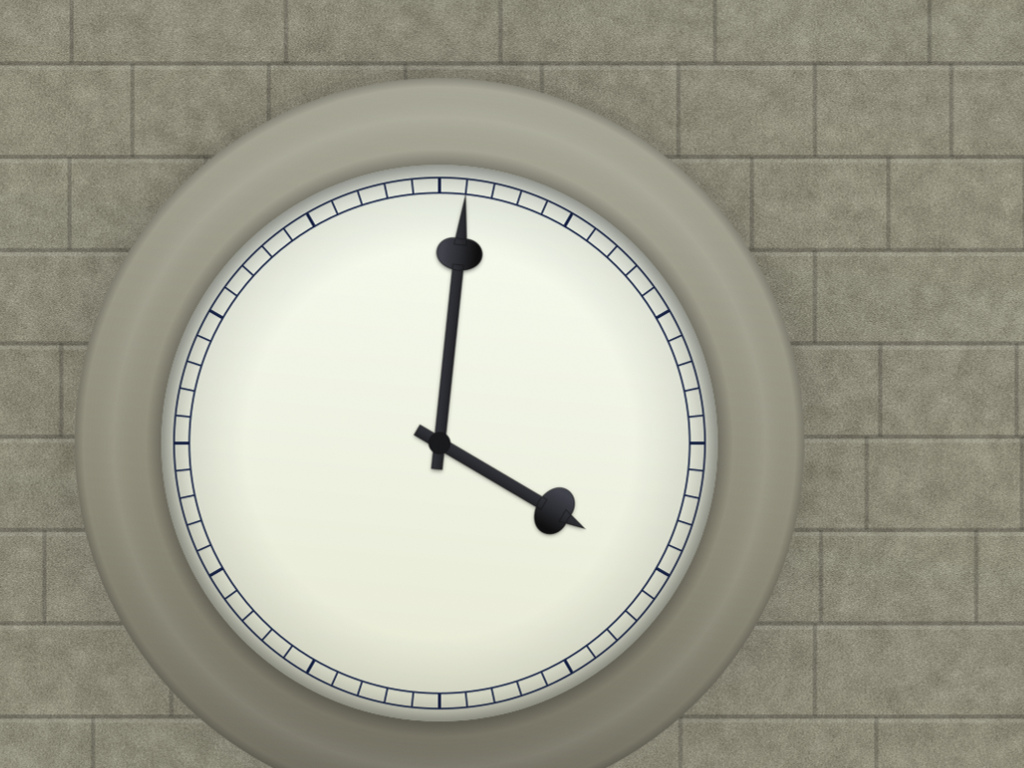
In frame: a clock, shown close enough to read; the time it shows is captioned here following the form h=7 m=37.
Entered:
h=4 m=1
